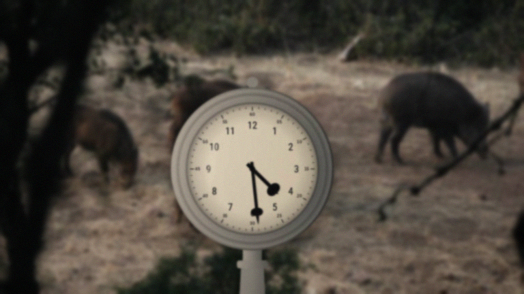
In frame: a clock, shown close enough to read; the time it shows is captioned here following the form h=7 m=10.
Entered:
h=4 m=29
